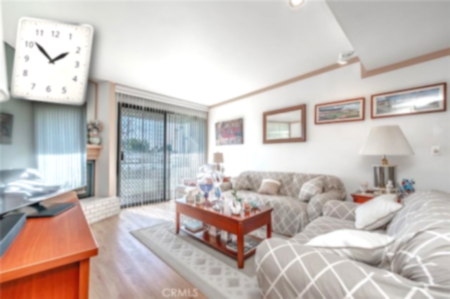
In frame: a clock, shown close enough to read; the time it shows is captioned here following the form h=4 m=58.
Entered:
h=1 m=52
